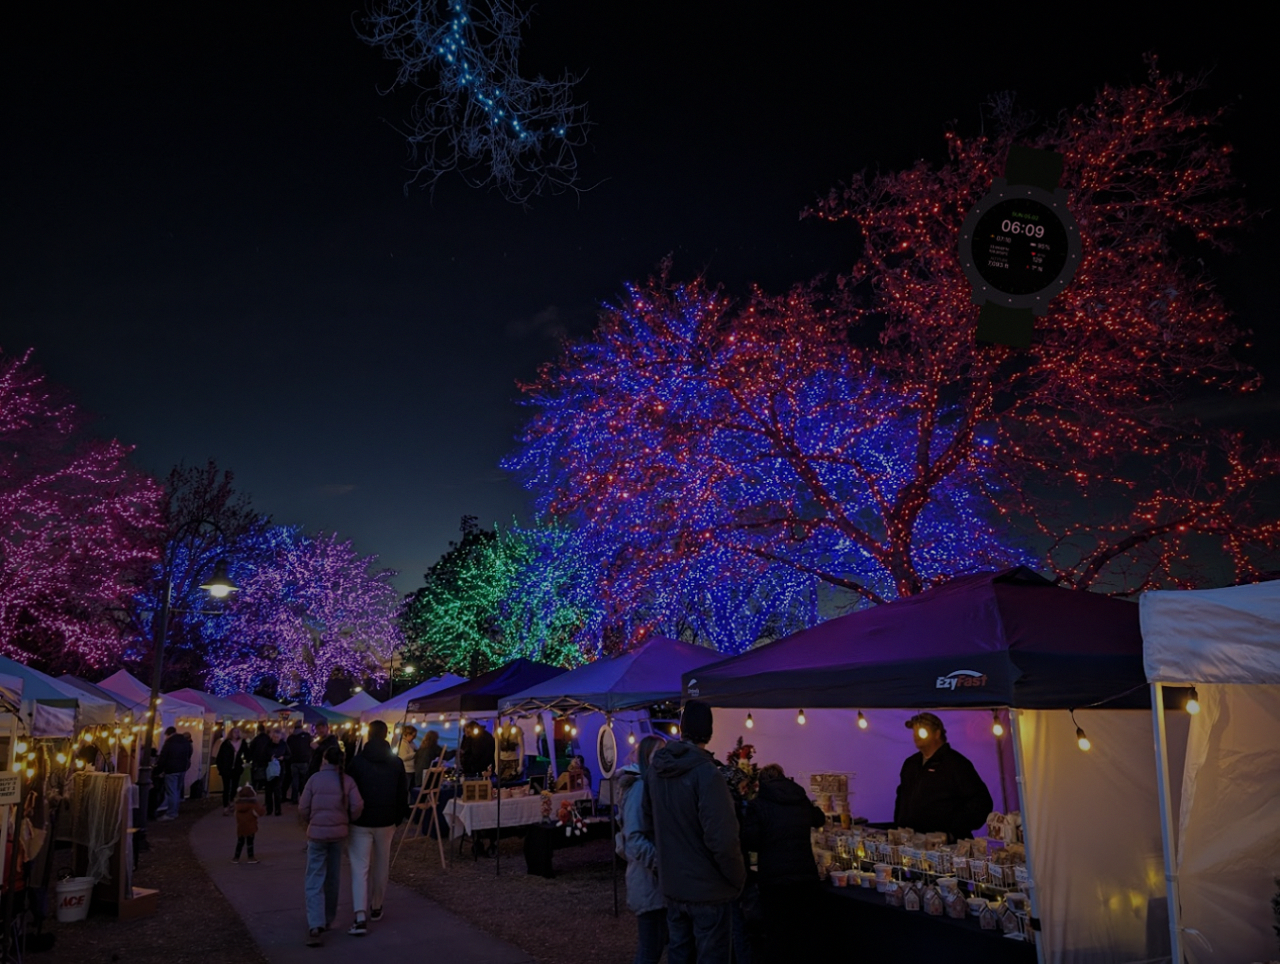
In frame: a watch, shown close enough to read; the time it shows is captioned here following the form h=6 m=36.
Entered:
h=6 m=9
